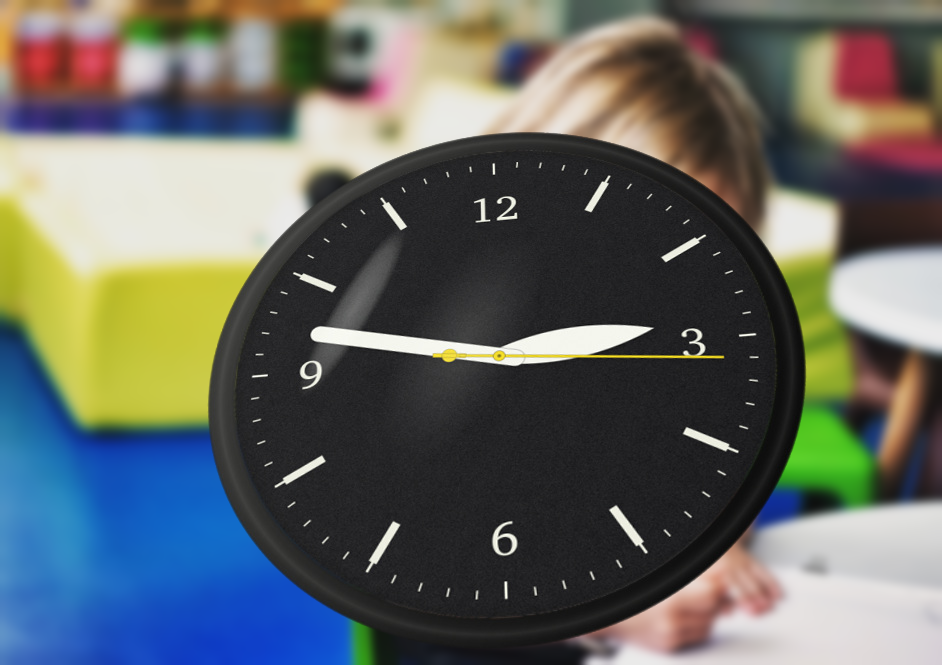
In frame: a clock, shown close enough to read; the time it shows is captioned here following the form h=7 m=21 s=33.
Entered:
h=2 m=47 s=16
